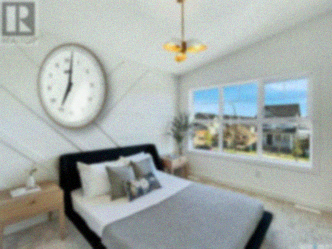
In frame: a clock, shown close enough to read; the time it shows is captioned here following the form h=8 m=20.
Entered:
h=7 m=2
